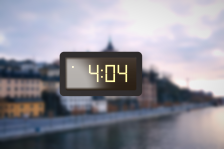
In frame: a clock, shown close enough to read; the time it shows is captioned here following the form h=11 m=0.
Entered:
h=4 m=4
